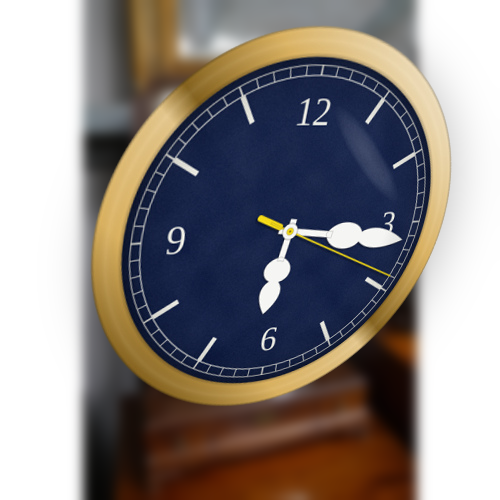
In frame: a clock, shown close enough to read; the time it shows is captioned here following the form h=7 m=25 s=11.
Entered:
h=6 m=16 s=19
